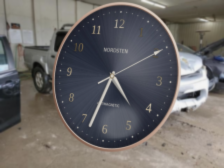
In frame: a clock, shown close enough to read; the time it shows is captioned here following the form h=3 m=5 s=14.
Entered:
h=4 m=33 s=10
